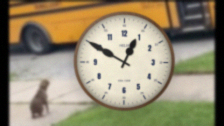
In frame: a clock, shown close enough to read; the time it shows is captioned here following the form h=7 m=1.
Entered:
h=12 m=50
